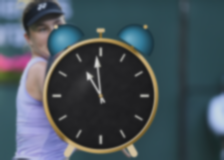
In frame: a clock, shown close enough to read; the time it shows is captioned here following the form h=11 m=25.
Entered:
h=10 m=59
